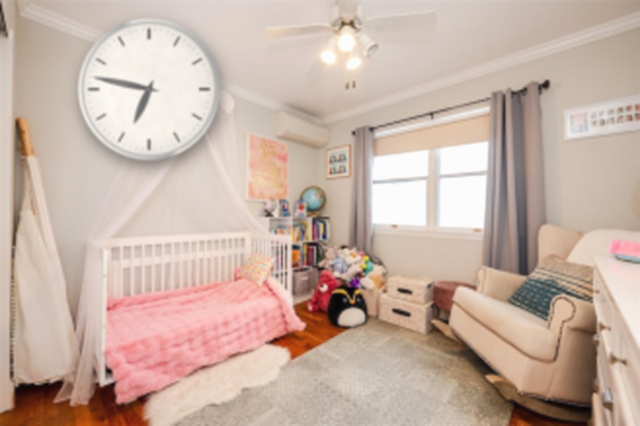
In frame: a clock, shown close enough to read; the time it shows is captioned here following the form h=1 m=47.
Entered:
h=6 m=47
